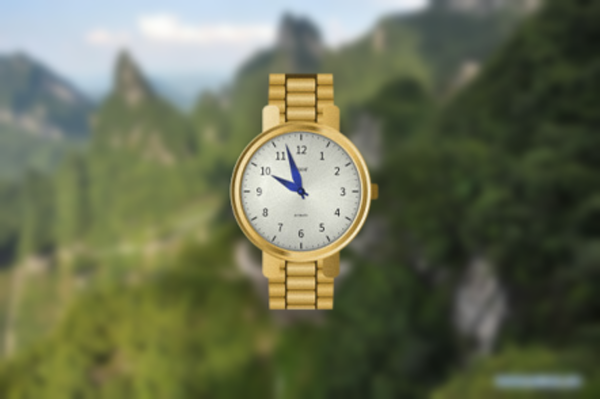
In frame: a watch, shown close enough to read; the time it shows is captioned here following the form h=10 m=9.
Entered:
h=9 m=57
